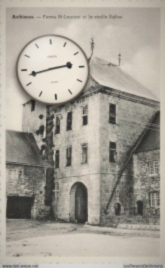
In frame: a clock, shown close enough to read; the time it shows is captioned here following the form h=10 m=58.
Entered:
h=2 m=43
